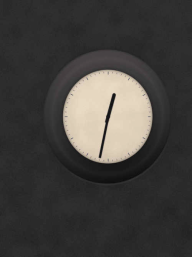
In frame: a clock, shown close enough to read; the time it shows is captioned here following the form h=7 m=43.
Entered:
h=12 m=32
